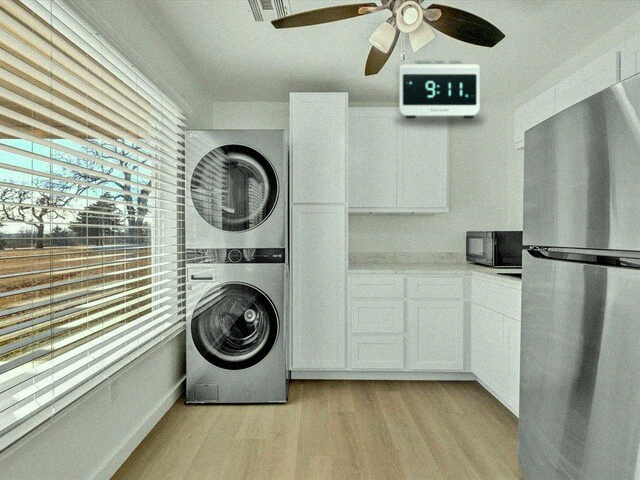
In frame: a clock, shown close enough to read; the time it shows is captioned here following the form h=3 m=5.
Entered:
h=9 m=11
